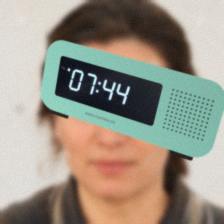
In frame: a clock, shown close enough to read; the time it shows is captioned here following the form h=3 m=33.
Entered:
h=7 m=44
